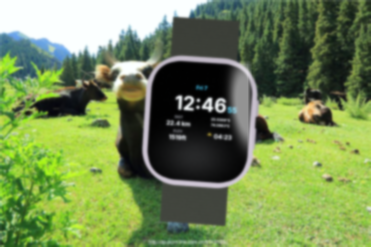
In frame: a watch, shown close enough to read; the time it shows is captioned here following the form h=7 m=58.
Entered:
h=12 m=46
